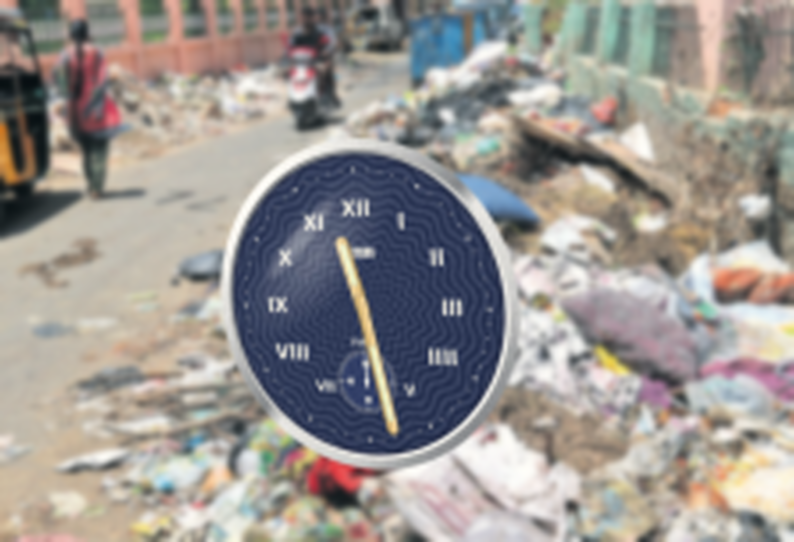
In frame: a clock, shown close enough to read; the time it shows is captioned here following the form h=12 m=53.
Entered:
h=11 m=28
